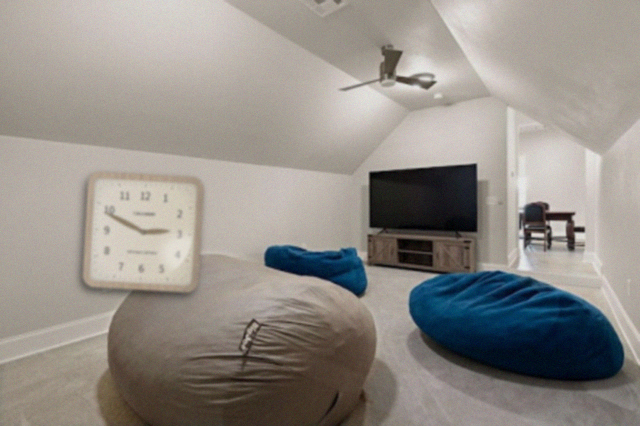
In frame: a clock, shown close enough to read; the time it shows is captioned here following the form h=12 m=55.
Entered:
h=2 m=49
